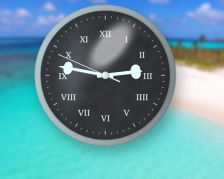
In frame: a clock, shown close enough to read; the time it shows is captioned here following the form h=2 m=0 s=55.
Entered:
h=2 m=46 s=49
